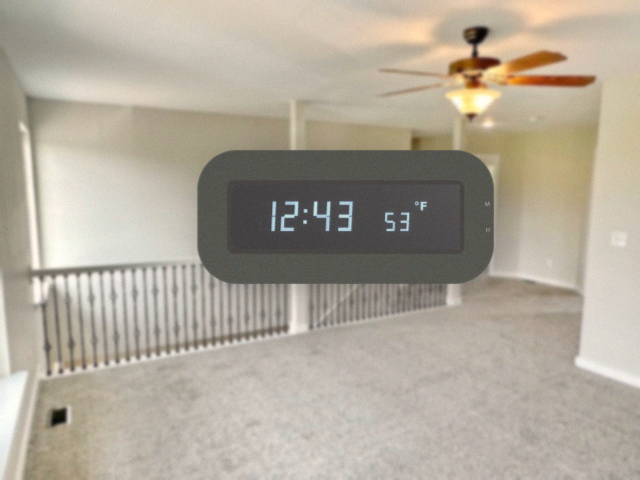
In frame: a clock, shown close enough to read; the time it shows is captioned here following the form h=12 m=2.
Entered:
h=12 m=43
